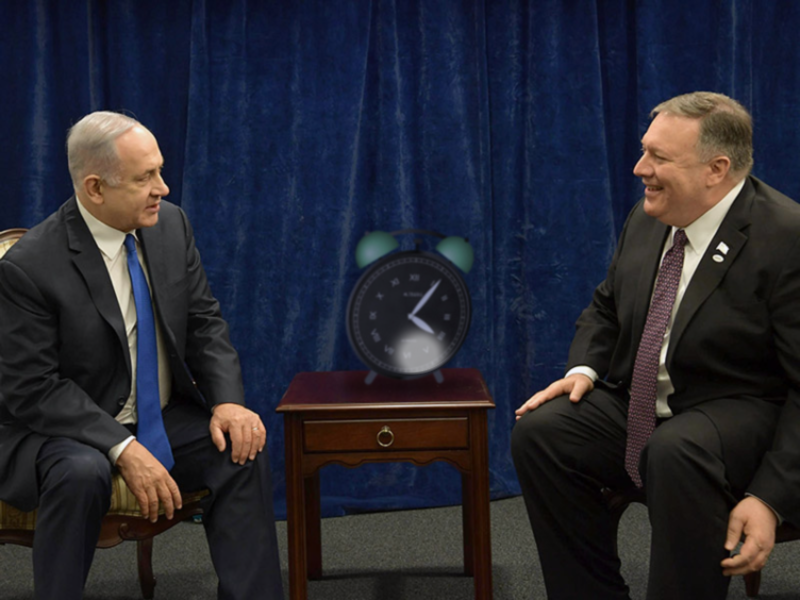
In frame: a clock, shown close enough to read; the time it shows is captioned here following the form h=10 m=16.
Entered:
h=4 m=6
